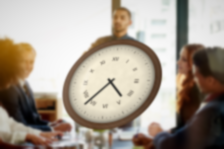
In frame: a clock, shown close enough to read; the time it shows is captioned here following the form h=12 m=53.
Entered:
h=4 m=37
